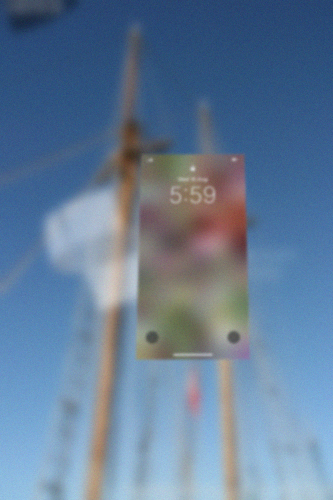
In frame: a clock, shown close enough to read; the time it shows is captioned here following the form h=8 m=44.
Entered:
h=5 m=59
